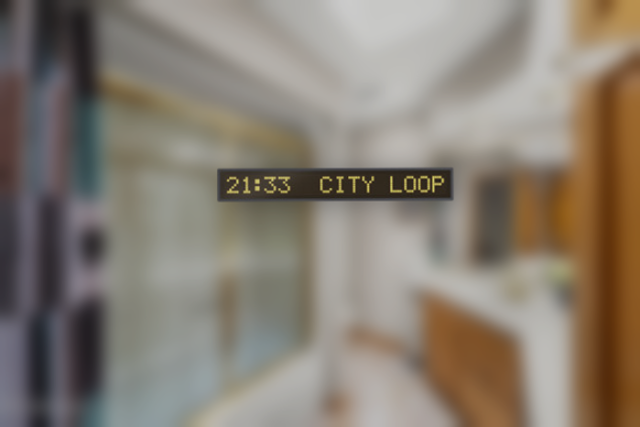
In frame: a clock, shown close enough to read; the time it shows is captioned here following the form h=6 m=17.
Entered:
h=21 m=33
